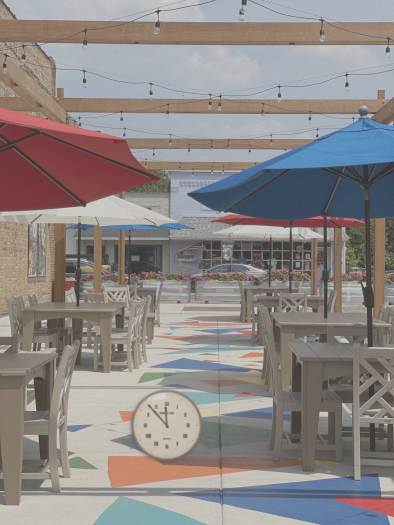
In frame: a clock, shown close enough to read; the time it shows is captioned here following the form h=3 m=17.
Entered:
h=11 m=53
